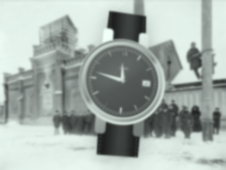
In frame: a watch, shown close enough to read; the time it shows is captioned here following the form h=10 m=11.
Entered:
h=11 m=47
